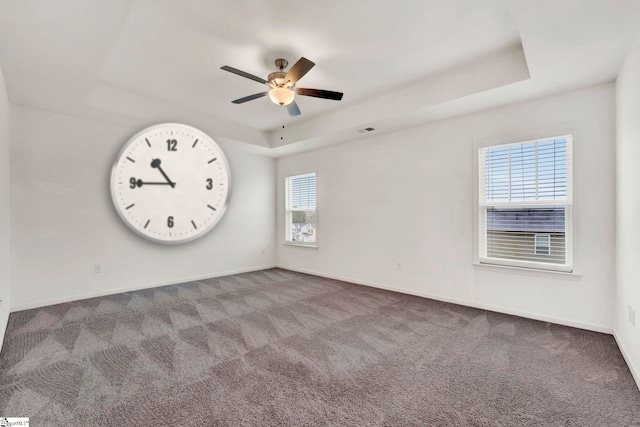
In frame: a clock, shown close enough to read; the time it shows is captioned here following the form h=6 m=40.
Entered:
h=10 m=45
